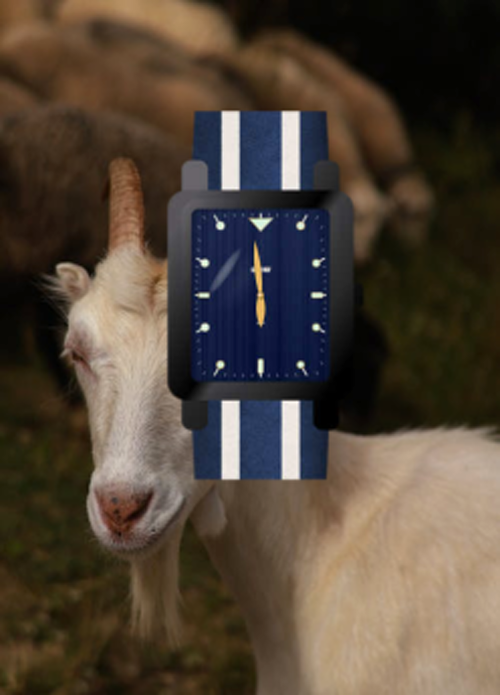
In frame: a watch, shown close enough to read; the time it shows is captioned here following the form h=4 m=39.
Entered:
h=5 m=59
